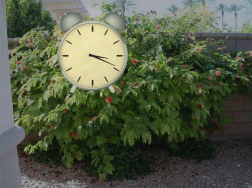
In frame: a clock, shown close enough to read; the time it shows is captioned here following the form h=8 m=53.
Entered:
h=3 m=19
